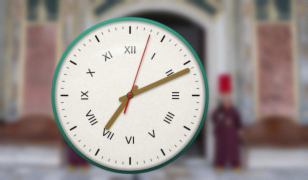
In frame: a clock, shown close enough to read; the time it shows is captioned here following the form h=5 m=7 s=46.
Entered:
h=7 m=11 s=3
